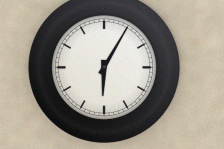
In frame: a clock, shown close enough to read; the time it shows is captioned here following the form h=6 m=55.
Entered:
h=6 m=5
